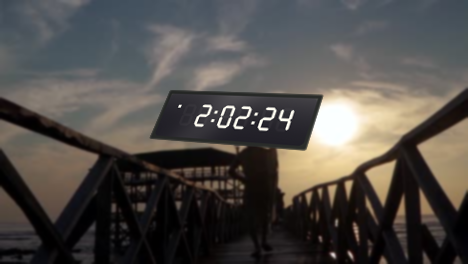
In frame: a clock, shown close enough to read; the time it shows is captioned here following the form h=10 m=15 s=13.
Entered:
h=2 m=2 s=24
